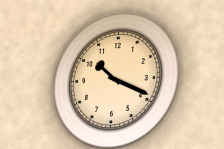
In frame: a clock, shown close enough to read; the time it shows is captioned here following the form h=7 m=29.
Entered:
h=10 m=19
